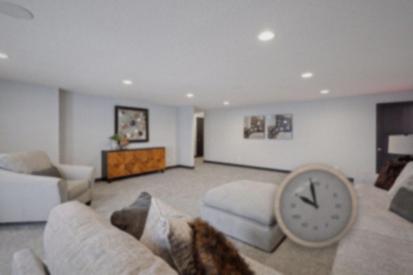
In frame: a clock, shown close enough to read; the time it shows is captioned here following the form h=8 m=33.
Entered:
h=9 m=58
